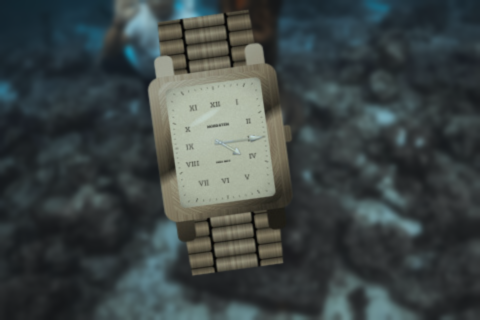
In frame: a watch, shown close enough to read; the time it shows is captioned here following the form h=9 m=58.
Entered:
h=4 m=15
